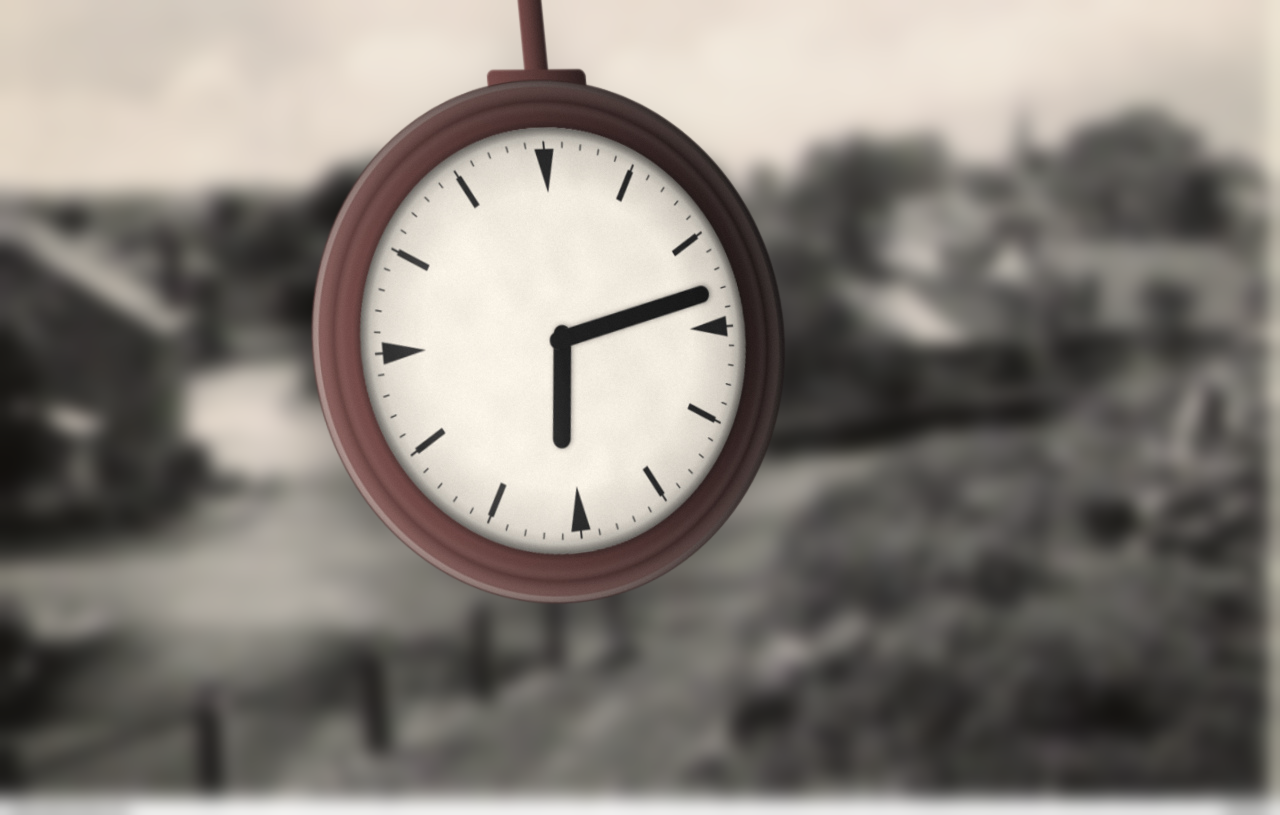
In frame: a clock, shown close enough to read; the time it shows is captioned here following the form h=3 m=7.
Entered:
h=6 m=13
